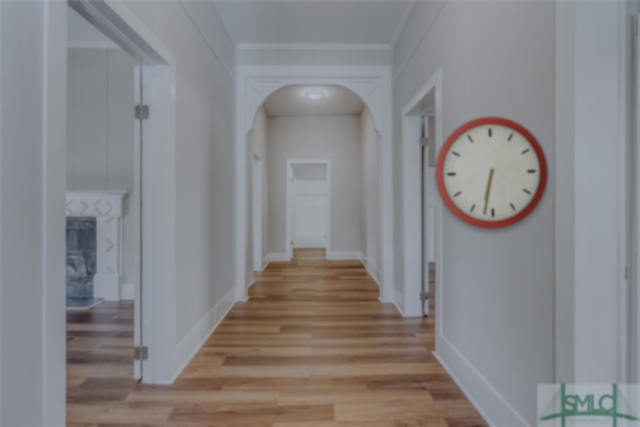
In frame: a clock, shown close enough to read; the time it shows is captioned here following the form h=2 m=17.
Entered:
h=6 m=32
